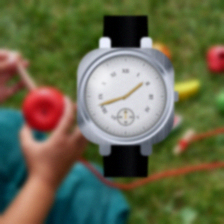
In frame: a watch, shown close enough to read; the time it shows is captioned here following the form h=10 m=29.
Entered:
h=1 m=42
